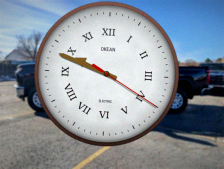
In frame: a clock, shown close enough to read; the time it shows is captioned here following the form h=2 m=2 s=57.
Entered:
h=9 m=48 s=20
